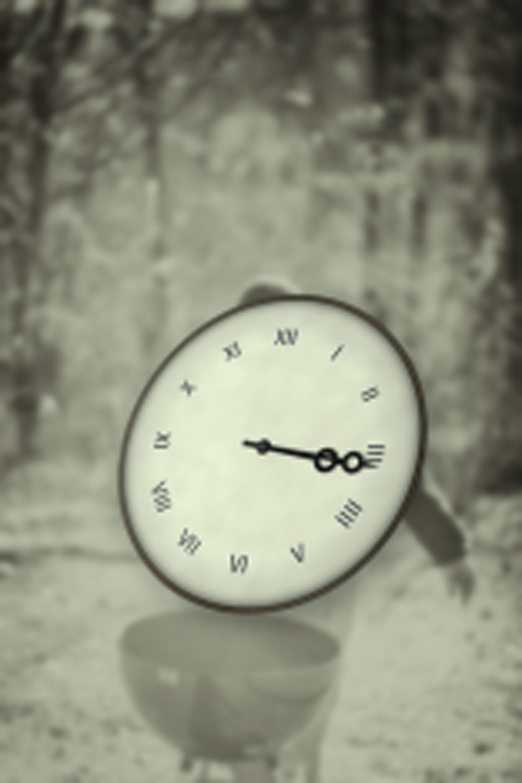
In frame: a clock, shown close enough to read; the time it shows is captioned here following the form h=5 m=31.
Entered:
h=3 m=16
